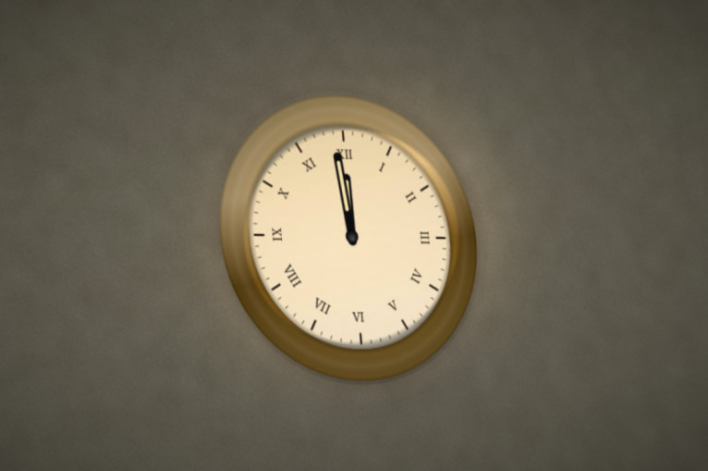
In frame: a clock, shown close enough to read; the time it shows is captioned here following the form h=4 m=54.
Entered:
h=11 m=59
